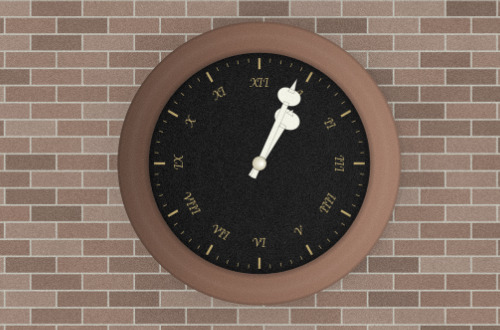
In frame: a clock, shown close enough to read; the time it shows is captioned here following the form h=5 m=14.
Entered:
h=1 m=4
